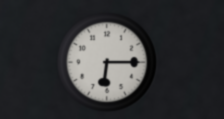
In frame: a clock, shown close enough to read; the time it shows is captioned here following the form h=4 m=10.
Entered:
h=6 m=15
